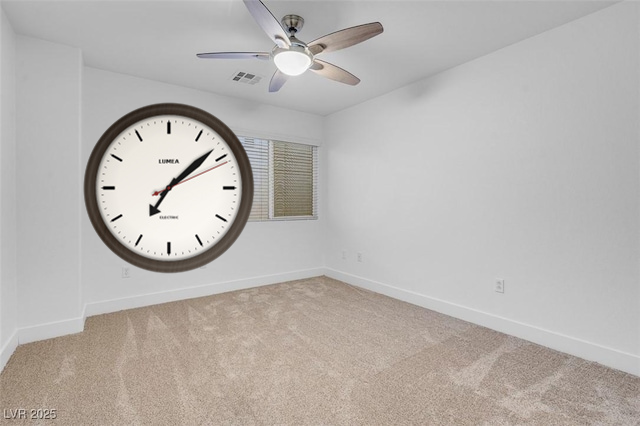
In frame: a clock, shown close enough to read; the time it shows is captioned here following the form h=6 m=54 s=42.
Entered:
h=7 m=8 s=11
